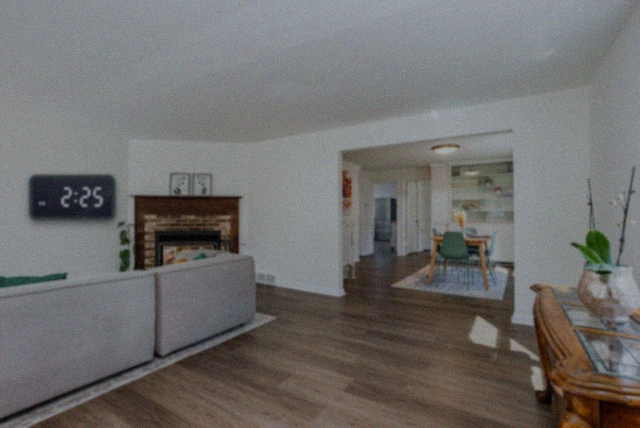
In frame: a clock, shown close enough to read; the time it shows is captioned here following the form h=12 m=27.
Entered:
h=2 m=25
